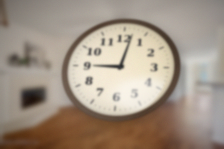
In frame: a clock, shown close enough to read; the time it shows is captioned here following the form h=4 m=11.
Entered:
h=9 m=2
